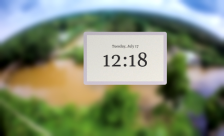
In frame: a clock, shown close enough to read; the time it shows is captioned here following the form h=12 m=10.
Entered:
h=12 m=18
